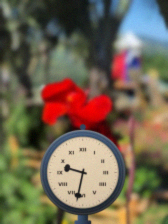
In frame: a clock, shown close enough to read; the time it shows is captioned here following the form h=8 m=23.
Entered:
h=9 m=32
